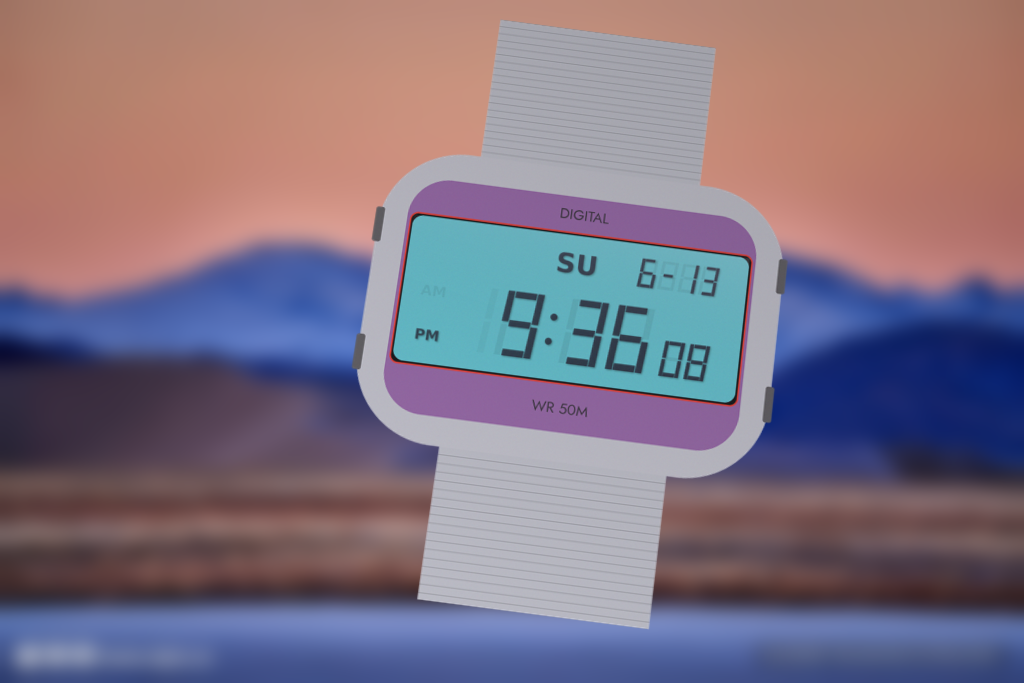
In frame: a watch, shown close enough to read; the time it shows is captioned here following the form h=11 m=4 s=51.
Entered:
h=9 m=36 s=8
